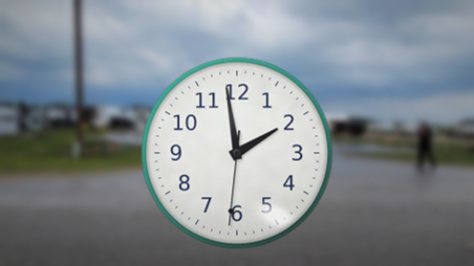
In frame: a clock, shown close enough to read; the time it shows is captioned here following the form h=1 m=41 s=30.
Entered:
h=1 m=58 s=31
